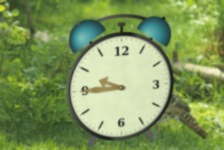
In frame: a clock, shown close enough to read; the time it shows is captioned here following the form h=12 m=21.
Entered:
h=9 m=45
